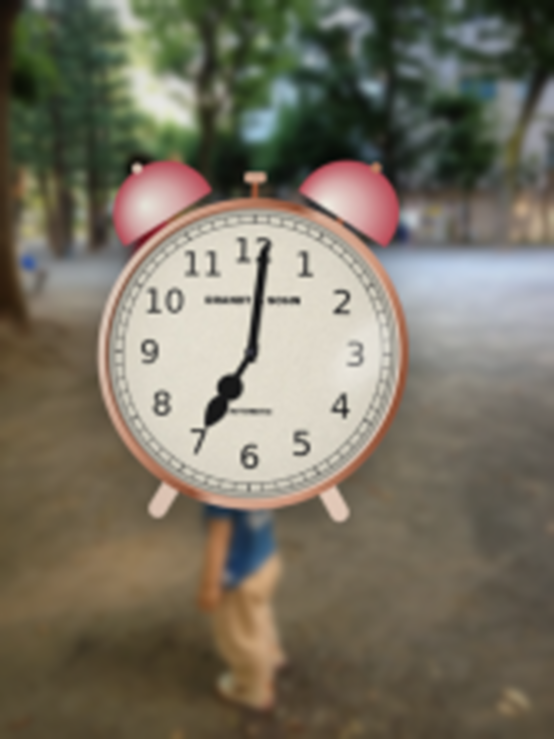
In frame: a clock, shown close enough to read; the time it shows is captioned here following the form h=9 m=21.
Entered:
h=7 m=1
